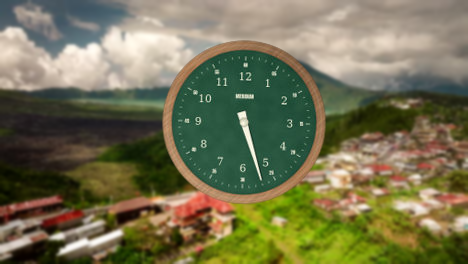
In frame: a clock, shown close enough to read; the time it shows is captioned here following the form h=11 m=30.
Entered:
h=5 m=27
